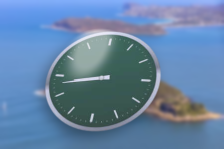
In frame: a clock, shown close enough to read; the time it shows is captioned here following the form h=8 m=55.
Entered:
h=8 m=43
